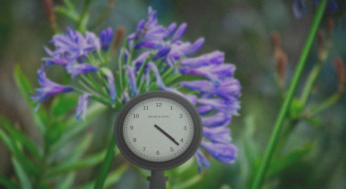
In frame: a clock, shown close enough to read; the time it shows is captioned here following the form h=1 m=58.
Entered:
h=4 m=22
